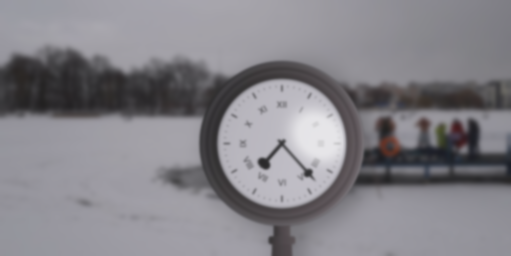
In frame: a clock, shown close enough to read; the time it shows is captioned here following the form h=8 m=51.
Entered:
h=7 m=23
